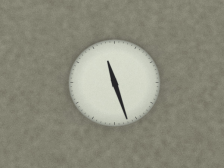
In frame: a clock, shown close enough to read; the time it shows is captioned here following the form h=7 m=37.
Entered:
h=11 m=27
